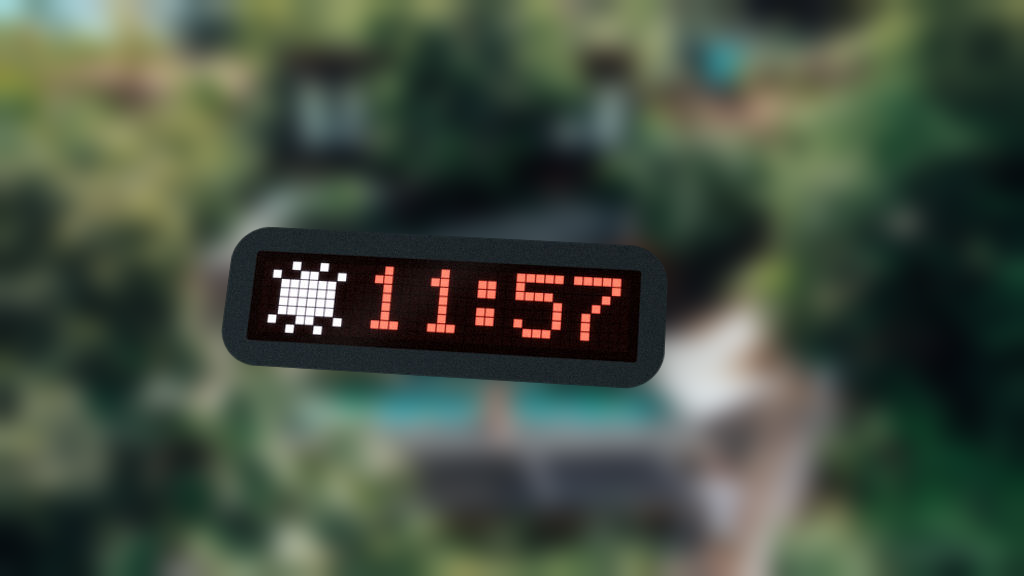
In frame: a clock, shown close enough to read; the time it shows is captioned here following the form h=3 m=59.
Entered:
h=11 m=57
